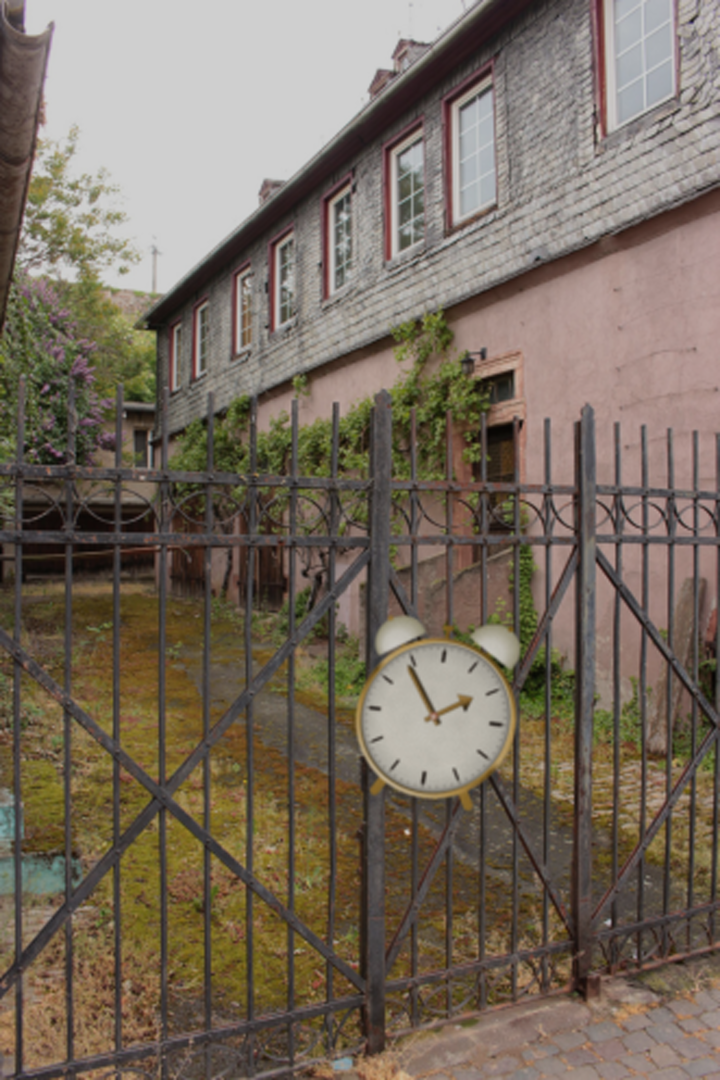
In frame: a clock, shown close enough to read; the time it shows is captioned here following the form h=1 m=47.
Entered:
h=1 m=54
